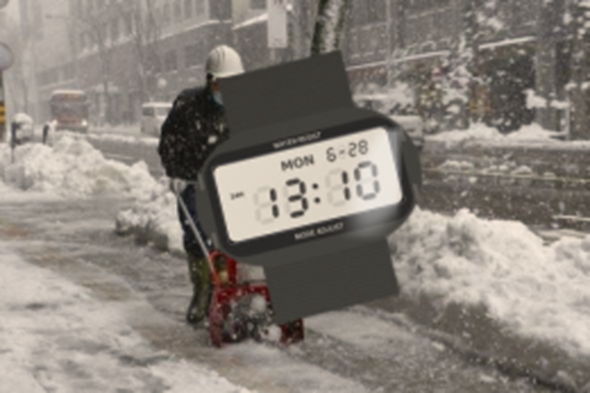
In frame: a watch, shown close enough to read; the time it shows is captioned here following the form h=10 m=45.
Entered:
h=13 m=10
